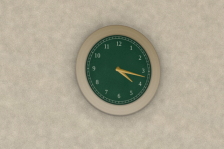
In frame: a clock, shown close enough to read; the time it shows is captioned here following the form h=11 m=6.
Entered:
h=4 m=17
